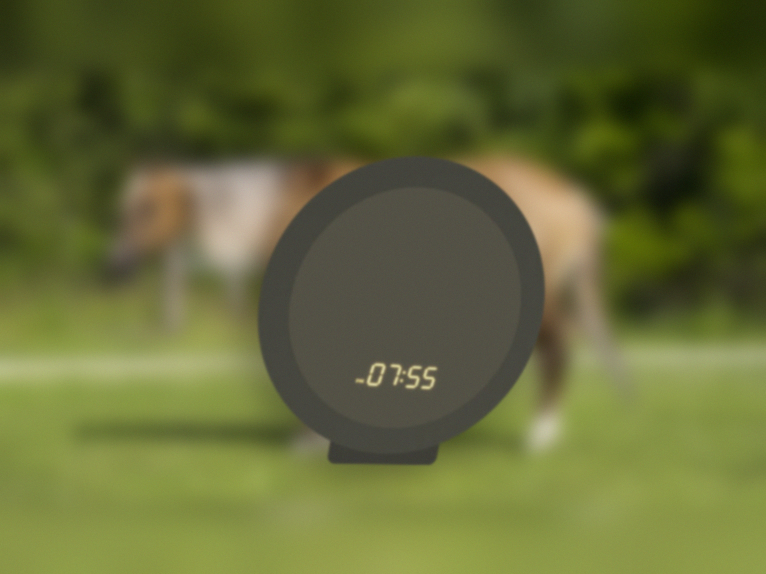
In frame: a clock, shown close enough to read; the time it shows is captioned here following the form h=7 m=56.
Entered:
h=7 m=55
